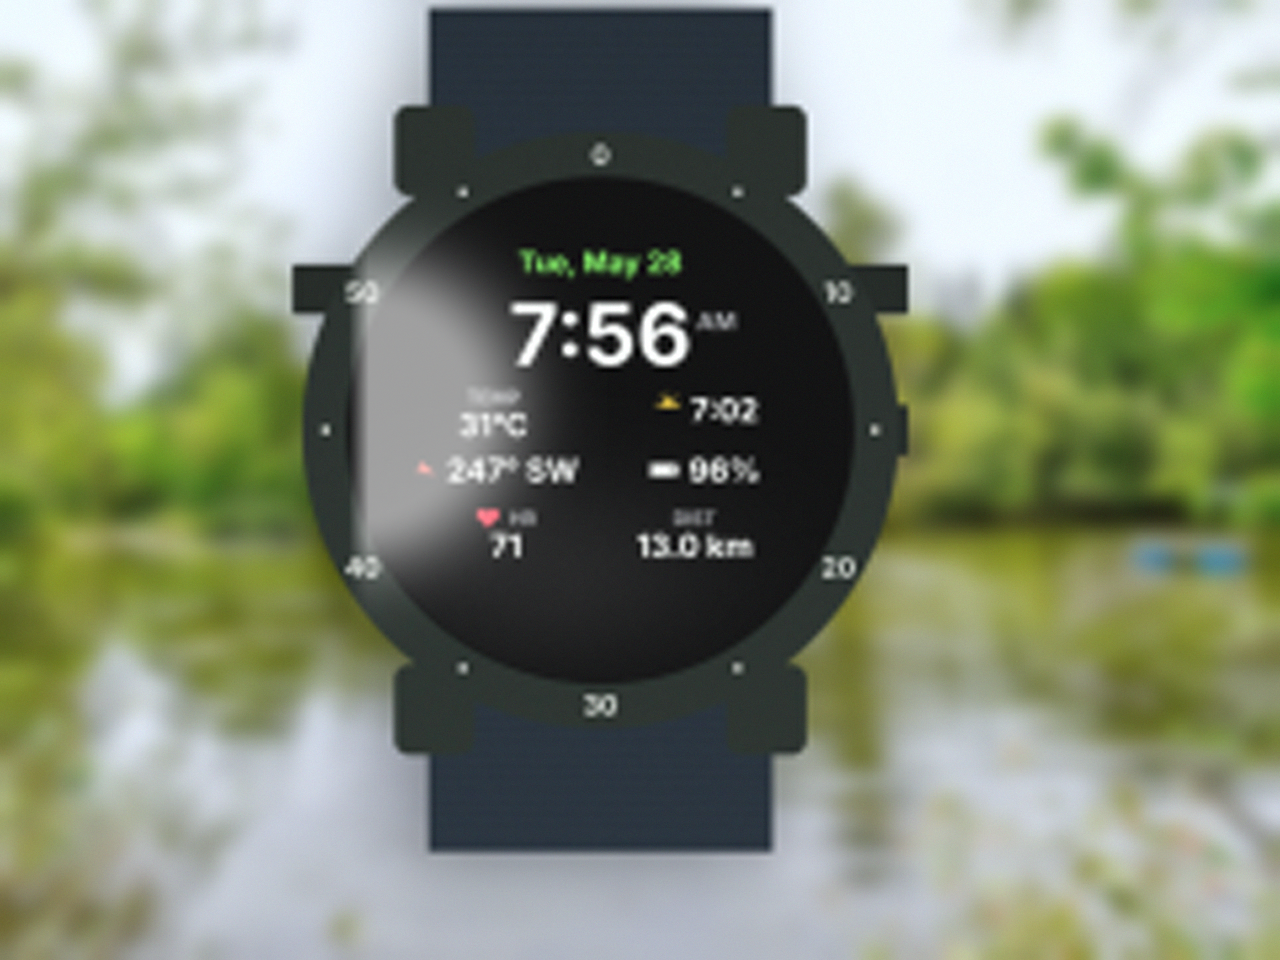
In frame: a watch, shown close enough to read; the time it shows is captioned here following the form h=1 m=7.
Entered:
h=7 m=56
